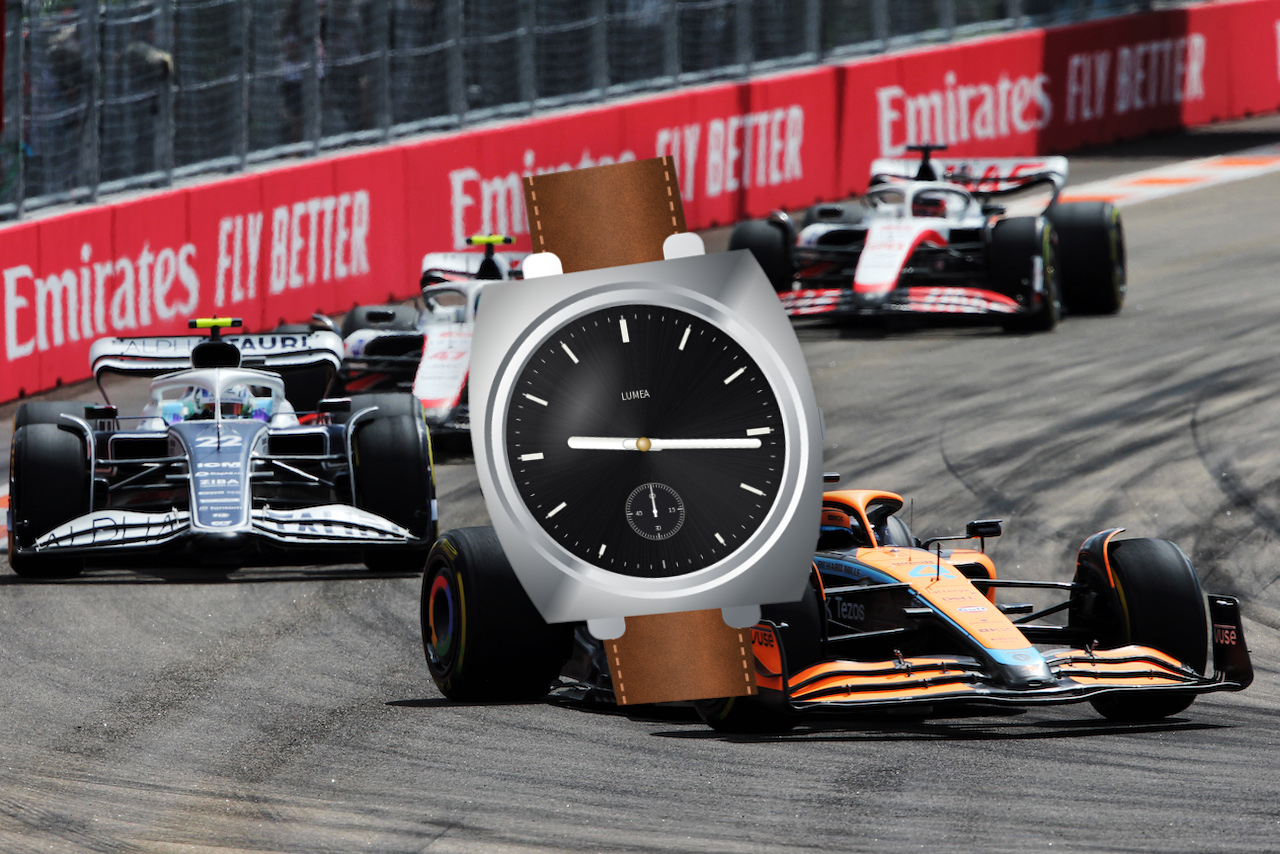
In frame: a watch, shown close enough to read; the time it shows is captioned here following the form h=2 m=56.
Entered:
h=9 m=16
